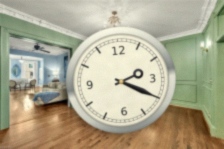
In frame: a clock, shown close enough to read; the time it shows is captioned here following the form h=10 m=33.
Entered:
h=2 m=20
